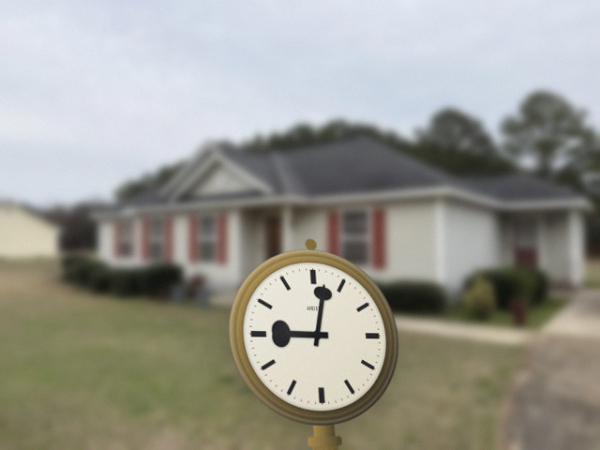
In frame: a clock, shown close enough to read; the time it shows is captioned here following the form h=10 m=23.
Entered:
h=9 m=2
